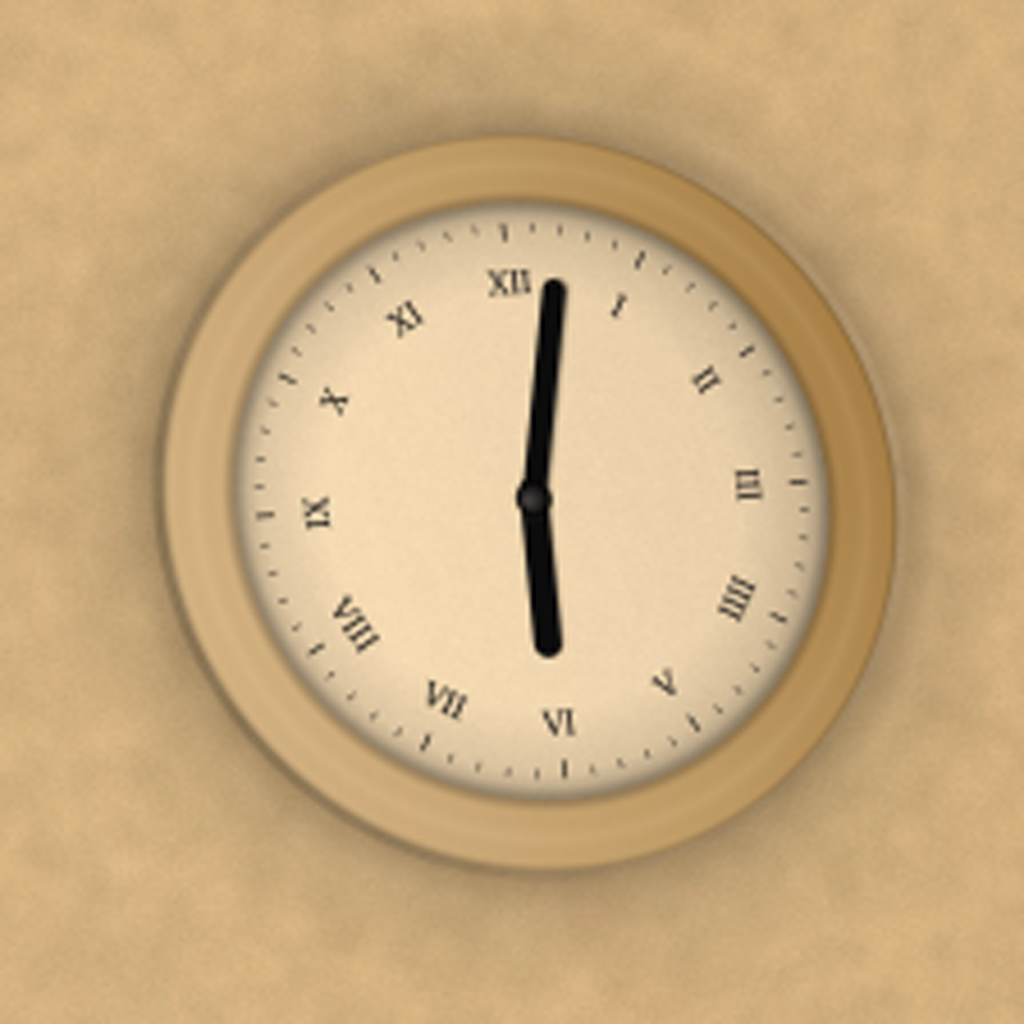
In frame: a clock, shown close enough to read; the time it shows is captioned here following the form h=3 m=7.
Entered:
h=6 m=2
